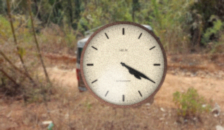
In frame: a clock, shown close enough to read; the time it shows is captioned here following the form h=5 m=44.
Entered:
h=4 m=20
